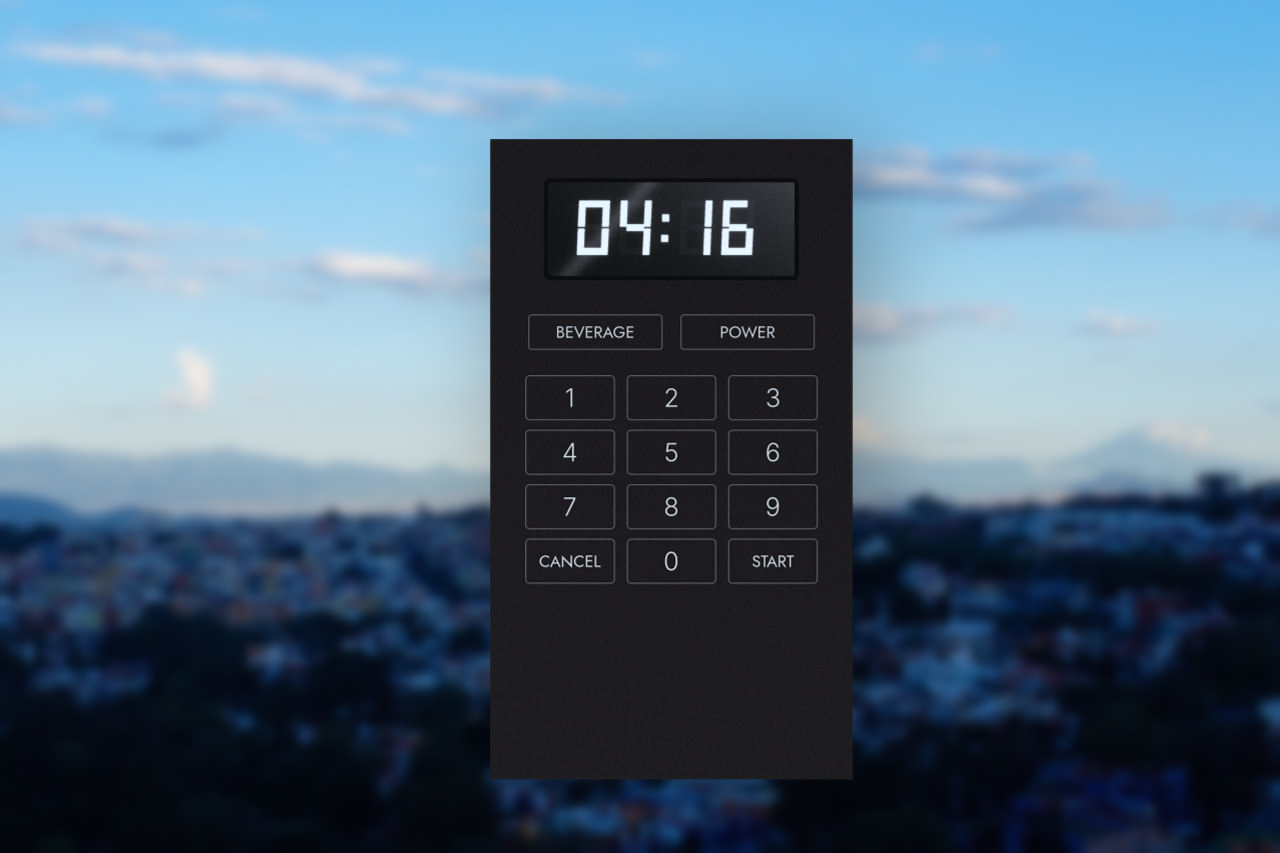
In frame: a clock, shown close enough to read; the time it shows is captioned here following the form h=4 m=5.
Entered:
h=4 m=16
